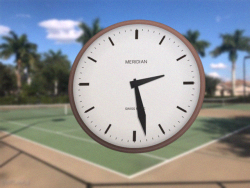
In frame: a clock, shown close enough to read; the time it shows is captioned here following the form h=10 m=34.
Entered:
h=2 m=28
